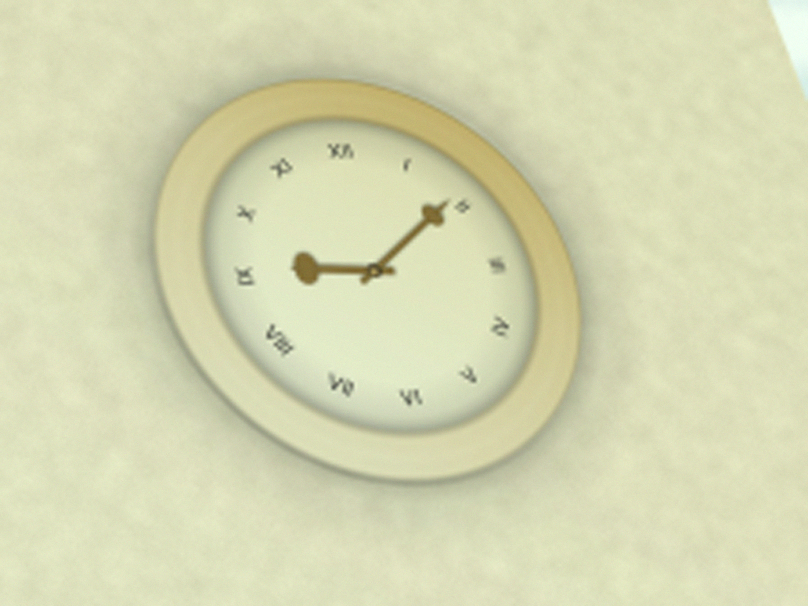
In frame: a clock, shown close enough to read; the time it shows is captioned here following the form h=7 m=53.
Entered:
h=9 m=9
